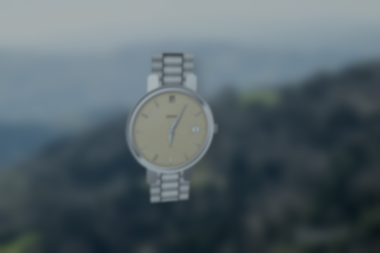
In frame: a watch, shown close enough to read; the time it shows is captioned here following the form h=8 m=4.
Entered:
h=6 m=5
